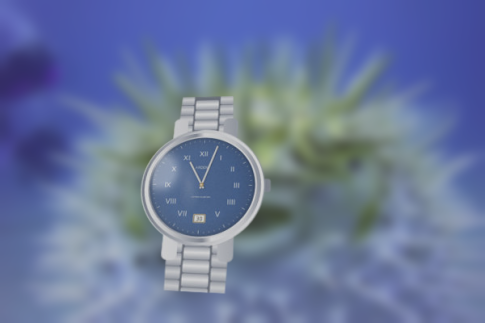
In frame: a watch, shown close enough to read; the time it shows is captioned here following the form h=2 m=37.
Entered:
h=11 m=3
